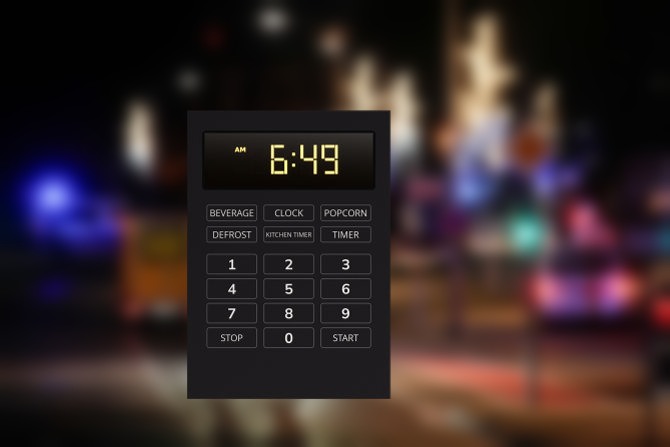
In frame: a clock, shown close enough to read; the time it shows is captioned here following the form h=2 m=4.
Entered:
h=6 m=49
